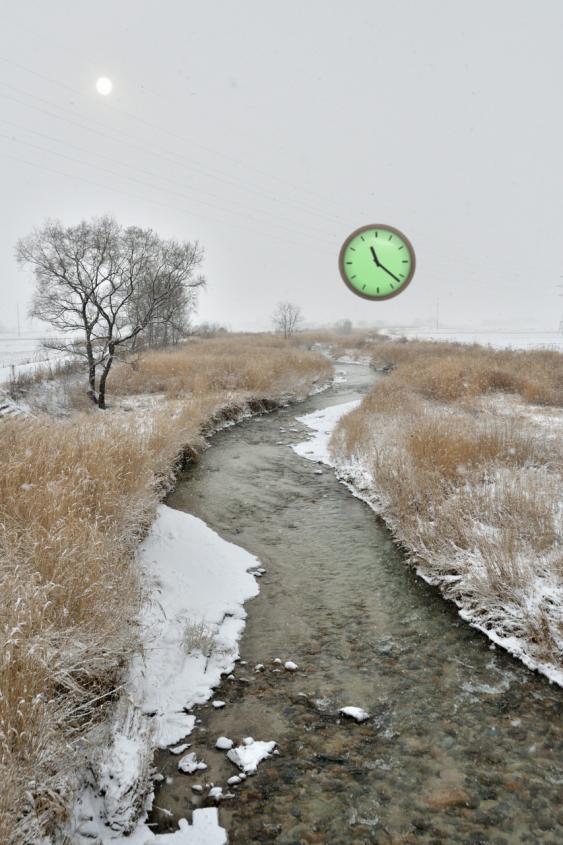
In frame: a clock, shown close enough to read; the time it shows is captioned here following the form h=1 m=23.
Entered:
h=11 m=22
